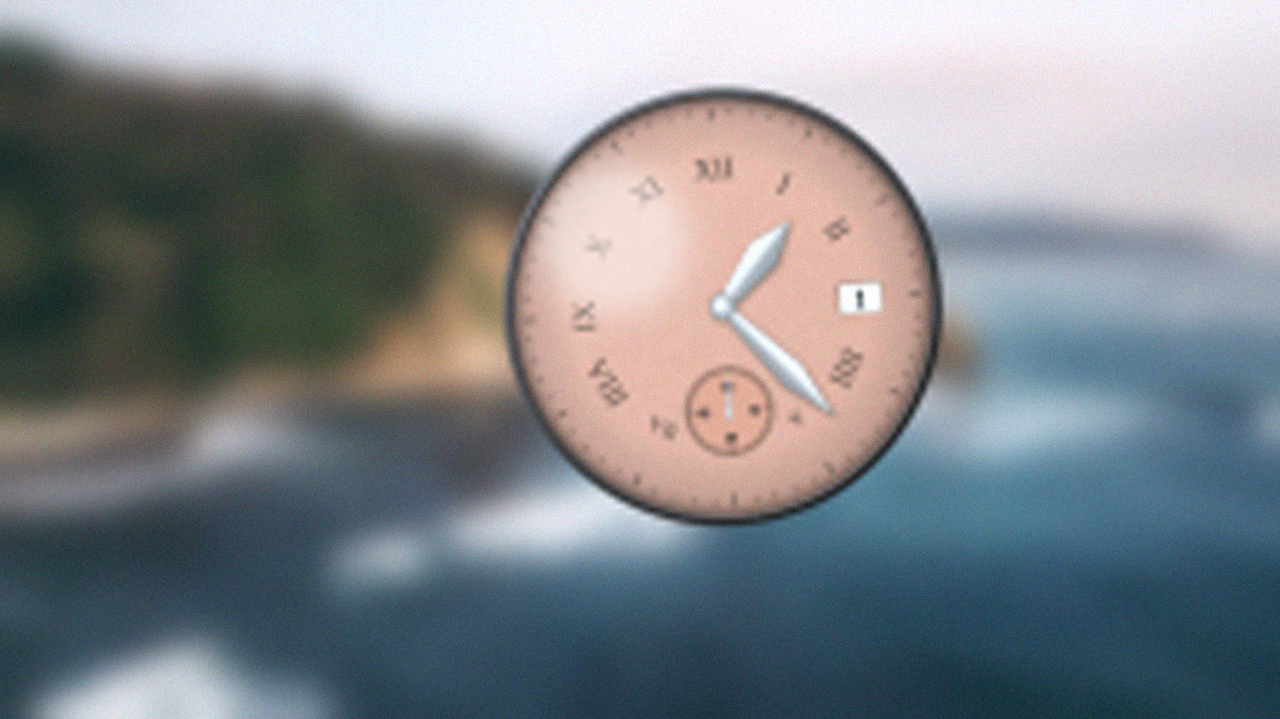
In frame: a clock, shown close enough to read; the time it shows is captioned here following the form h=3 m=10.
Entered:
h=1 m=23
